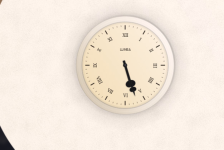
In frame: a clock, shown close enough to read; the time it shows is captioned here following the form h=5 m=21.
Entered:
h=5 m=27
